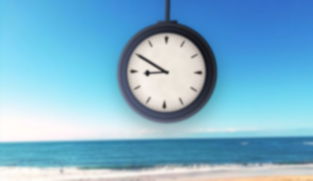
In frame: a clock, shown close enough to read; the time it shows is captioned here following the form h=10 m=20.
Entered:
h=8 m=50
